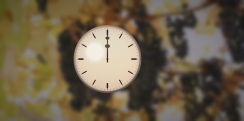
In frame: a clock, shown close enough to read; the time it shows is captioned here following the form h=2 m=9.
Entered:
h=12 m=0
